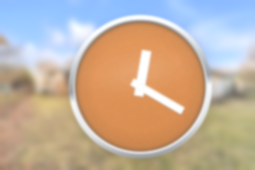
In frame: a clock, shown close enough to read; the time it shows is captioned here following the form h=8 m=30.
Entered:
h=12 m=20
